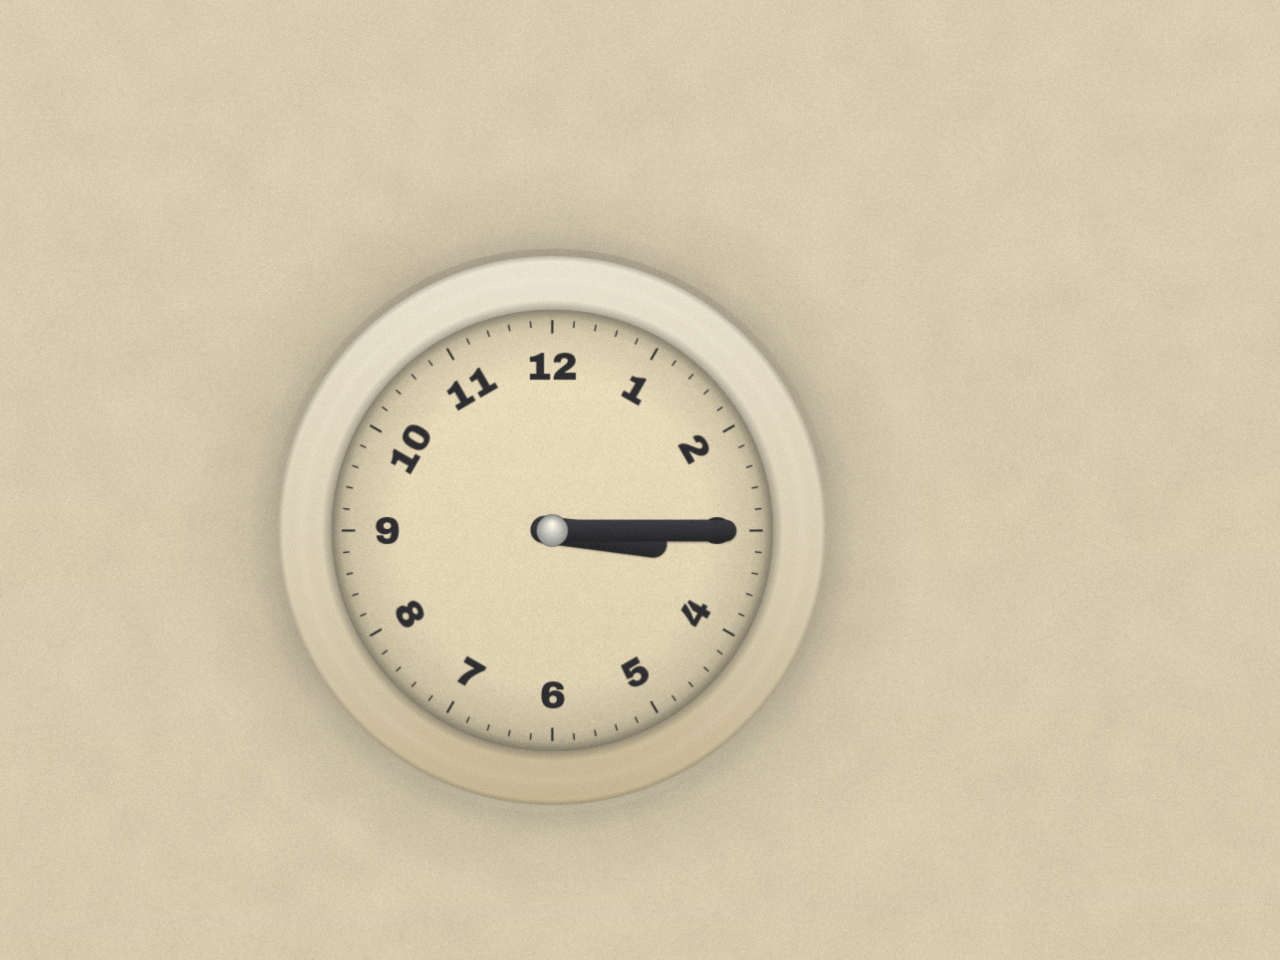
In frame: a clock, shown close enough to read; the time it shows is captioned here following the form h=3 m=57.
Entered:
h=3 m=15
